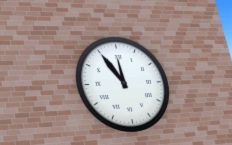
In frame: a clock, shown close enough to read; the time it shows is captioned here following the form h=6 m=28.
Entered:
h=11 m=55
